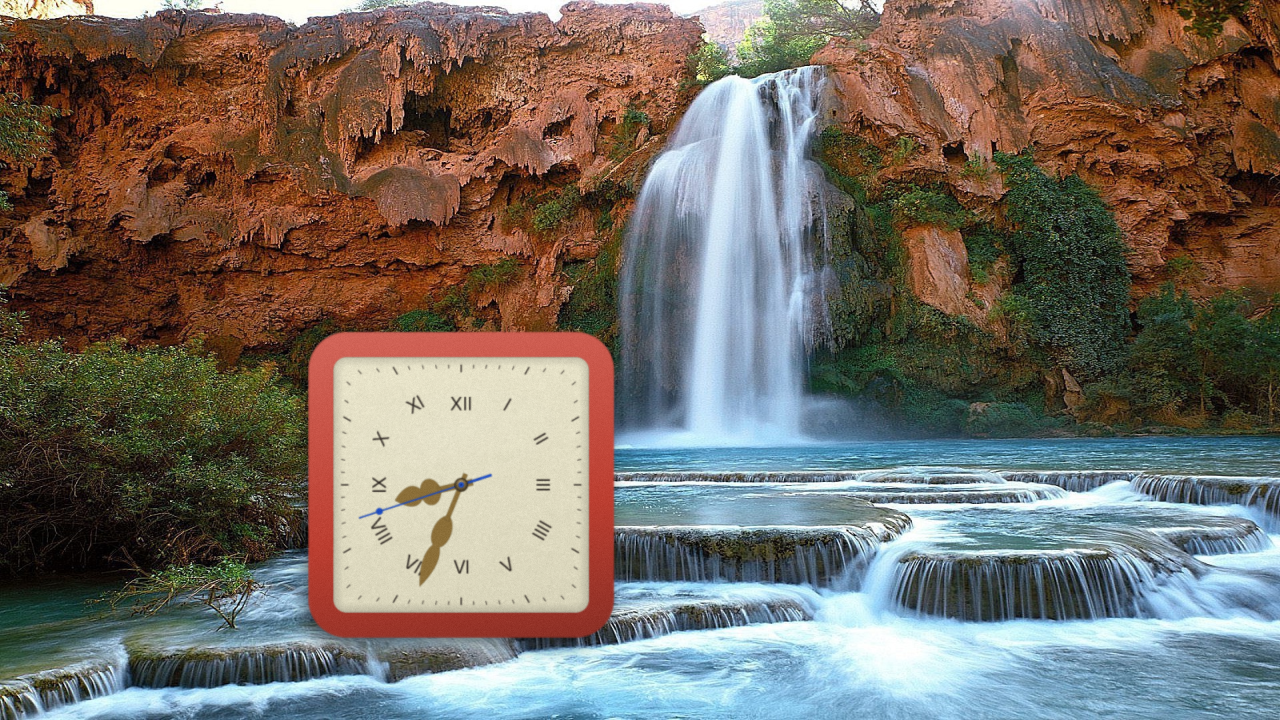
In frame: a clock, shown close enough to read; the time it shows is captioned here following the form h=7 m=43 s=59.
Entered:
h=8 m=33 s=42
